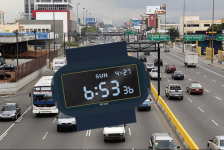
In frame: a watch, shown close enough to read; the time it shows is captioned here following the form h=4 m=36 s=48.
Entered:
h=6 m=53 s=36
